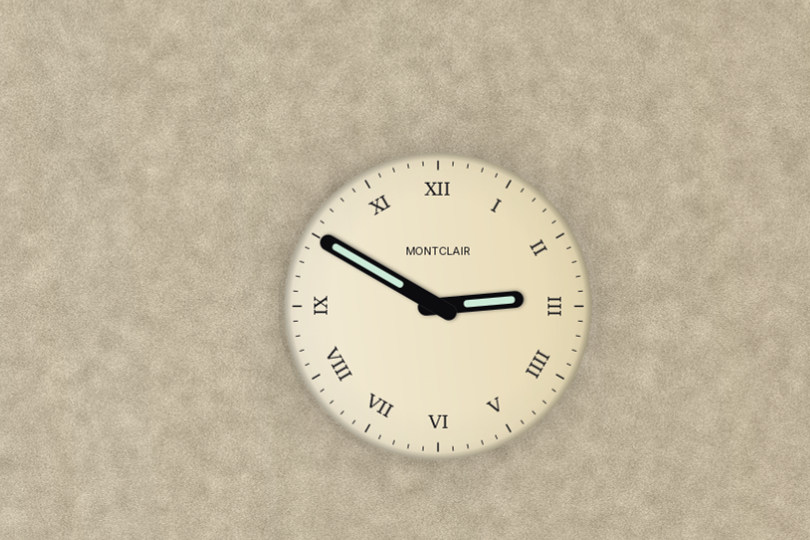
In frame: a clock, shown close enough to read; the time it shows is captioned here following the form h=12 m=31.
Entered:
h=2 m=50
